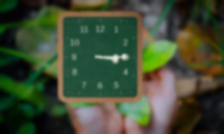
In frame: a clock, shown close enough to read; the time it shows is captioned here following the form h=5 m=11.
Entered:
h=3 m=15
